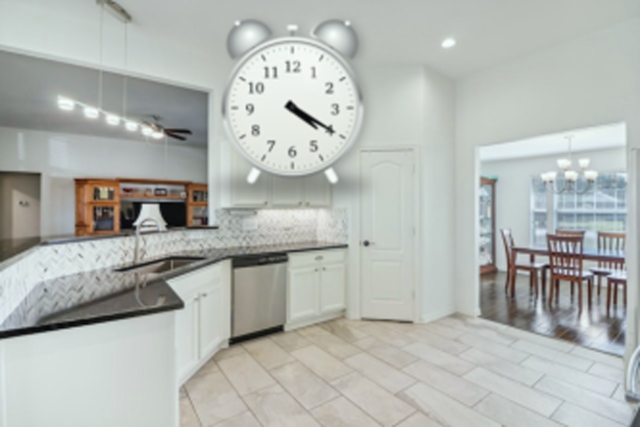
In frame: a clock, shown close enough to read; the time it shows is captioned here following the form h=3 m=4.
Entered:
h=4 m=20
